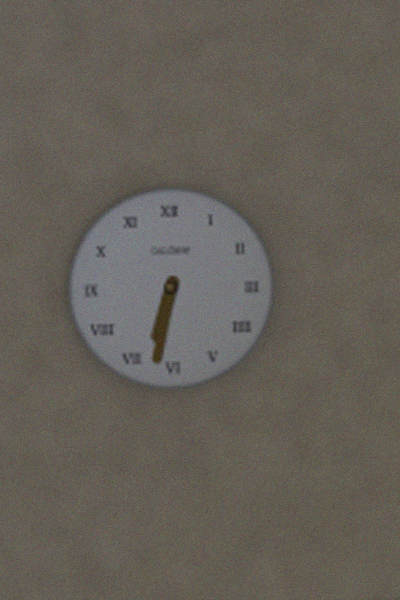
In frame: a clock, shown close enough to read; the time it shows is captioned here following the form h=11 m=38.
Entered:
h=6 m=32
